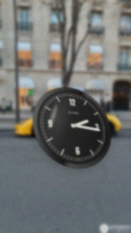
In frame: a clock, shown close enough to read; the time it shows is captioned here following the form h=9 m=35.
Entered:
h=2 m=16
